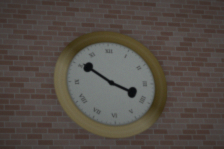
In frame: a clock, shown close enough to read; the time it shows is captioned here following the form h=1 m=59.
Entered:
h=3 m=51
